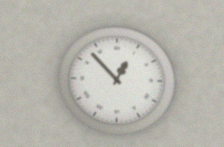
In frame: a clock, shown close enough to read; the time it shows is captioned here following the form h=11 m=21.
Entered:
h=12 m=53
